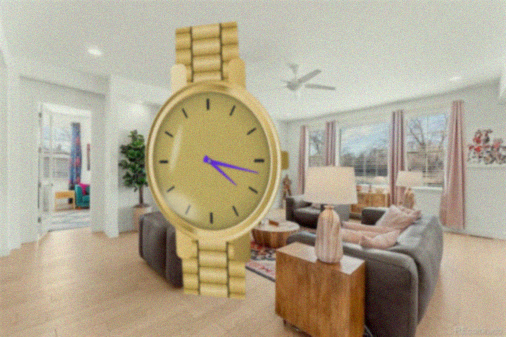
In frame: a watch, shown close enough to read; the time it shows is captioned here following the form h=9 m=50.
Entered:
h=4 m=17
